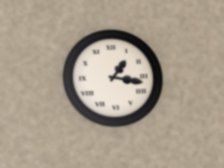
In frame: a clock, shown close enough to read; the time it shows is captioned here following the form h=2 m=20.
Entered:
h=1 m=17
